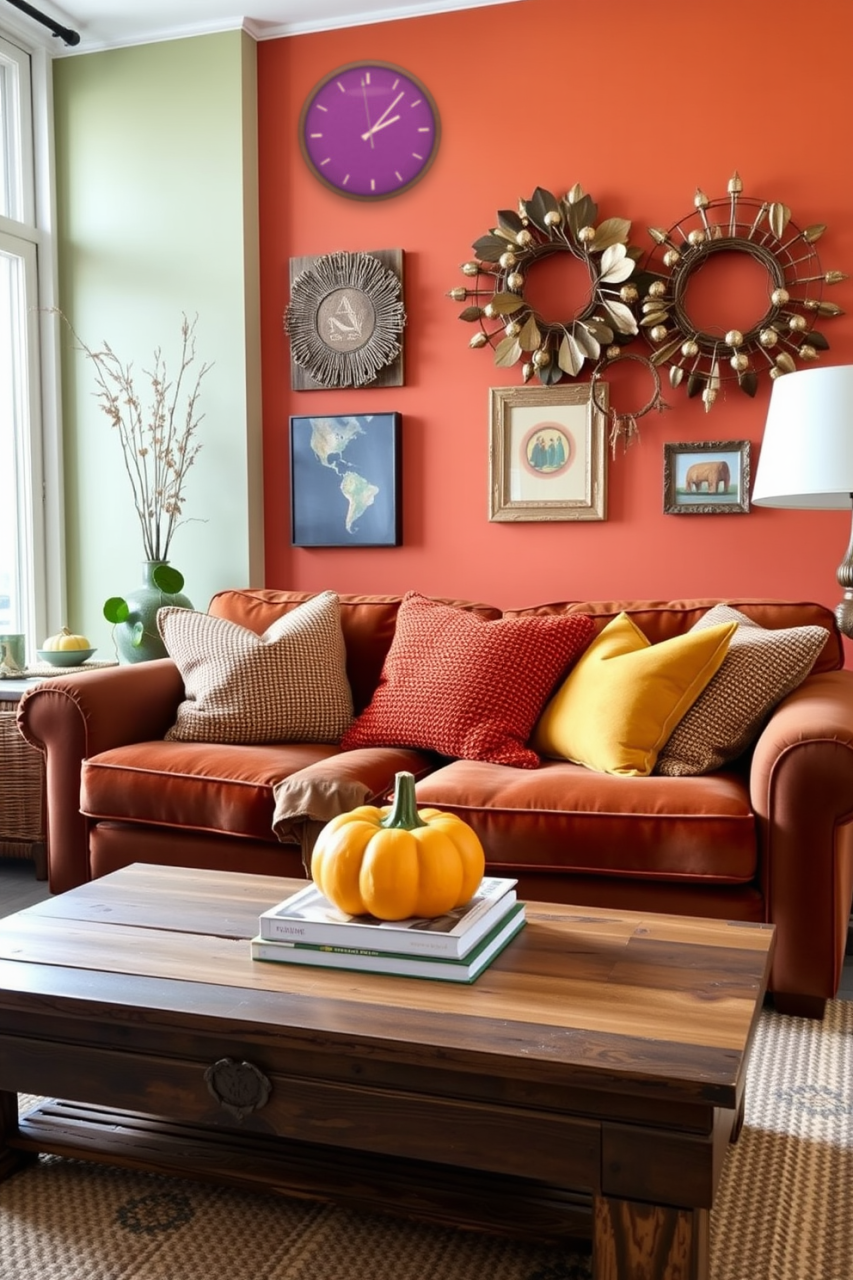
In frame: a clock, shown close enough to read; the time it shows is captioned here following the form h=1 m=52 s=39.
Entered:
h=2 m=6 s=59
